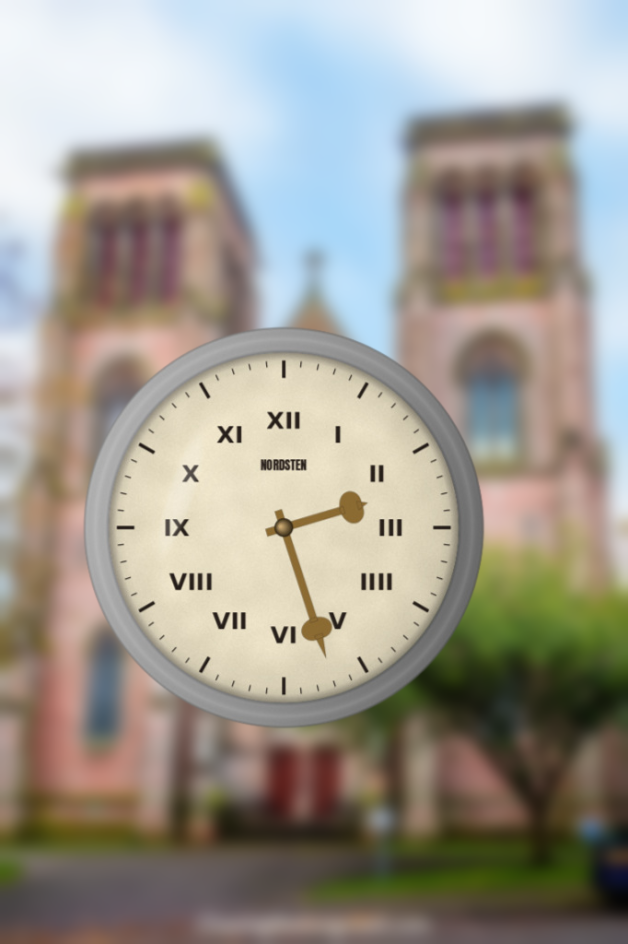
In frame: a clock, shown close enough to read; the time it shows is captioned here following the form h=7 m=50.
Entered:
h=2 m=27
